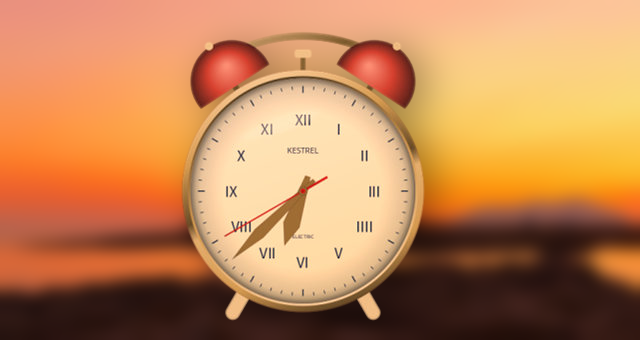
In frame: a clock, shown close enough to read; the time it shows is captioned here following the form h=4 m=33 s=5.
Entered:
h=6 m=37 s=40
